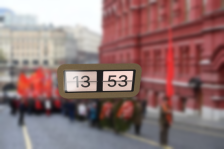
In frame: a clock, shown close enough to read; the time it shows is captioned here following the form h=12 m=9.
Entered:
h=13 m=53
